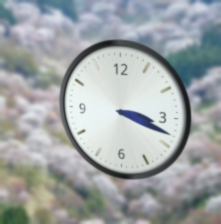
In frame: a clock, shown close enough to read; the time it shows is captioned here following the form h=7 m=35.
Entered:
h=3 m=18
